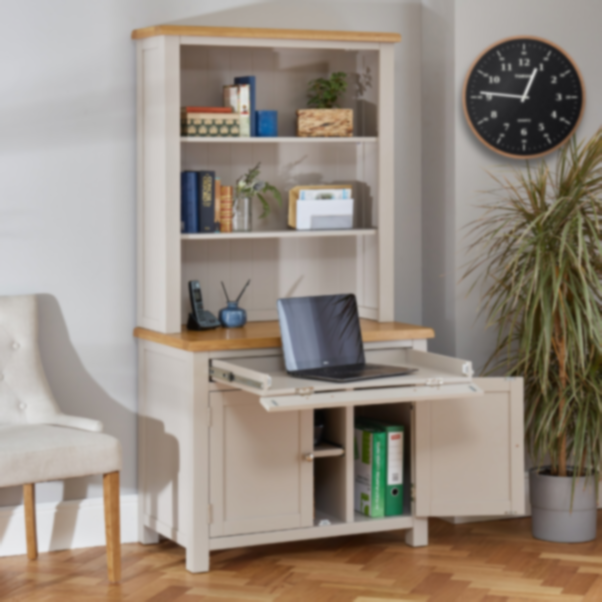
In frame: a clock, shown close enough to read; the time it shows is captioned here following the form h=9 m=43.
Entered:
h=12 m=46
